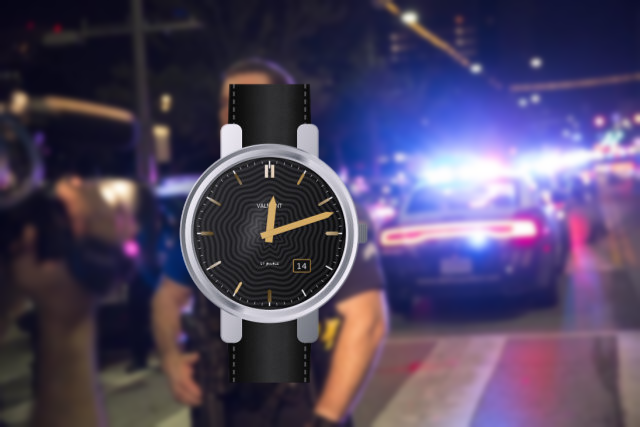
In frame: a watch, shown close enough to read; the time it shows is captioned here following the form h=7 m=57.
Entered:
h=12 m=12
